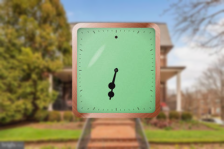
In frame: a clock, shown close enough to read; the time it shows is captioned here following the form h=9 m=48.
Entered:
h=6 m=32
